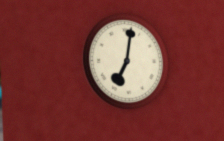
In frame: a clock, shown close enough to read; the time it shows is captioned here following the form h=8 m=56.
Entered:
h=7 m=2
